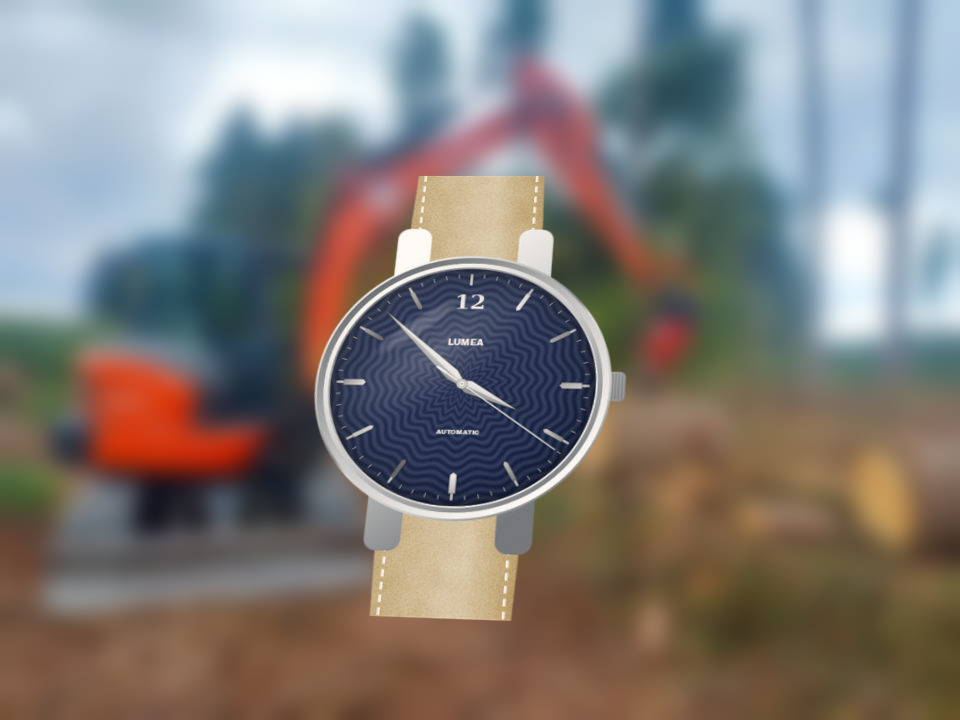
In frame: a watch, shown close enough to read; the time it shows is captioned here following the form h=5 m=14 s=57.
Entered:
h=3 m=52 s=21
